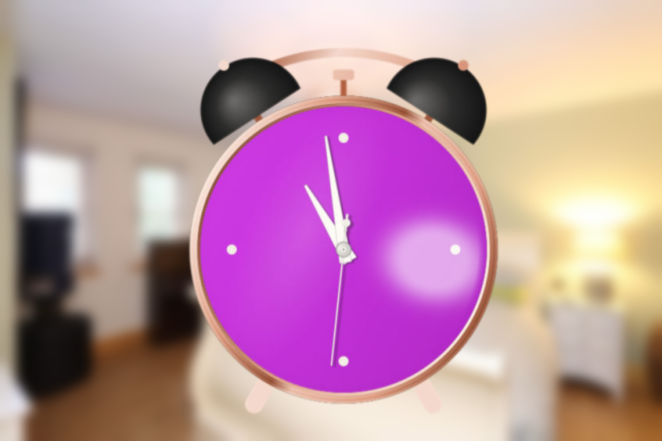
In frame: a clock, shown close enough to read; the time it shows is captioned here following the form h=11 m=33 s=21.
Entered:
h=10 m=58 s=31
